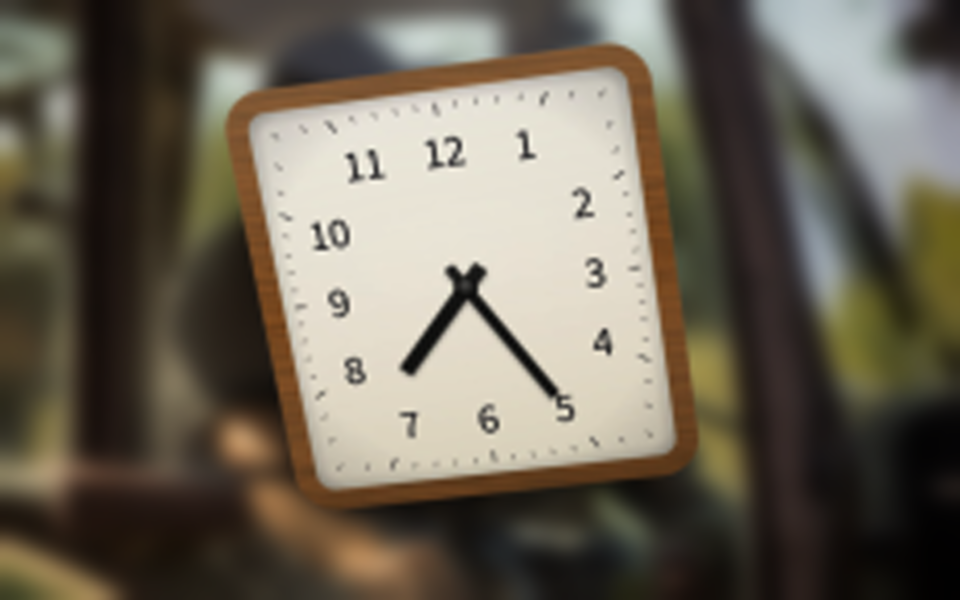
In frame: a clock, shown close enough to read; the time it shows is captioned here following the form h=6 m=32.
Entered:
h=7 m=25
